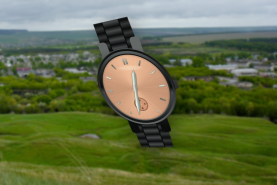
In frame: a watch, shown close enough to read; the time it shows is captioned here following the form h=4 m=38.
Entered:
h=12 m=32
